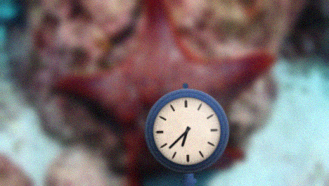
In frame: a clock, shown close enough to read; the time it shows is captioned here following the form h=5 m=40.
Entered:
h=6 m=38
